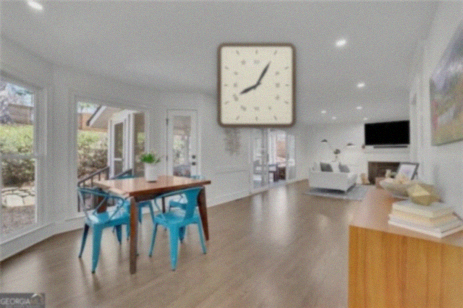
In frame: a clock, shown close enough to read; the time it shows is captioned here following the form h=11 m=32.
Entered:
h=8 m=5
